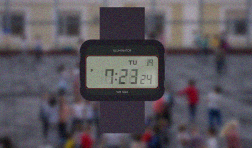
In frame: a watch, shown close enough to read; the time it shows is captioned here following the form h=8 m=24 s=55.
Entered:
h=7 m=23 s=24
